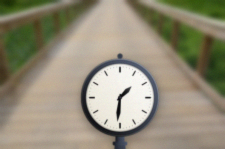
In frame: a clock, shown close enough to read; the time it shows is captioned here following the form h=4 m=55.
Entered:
h=1 m=31
